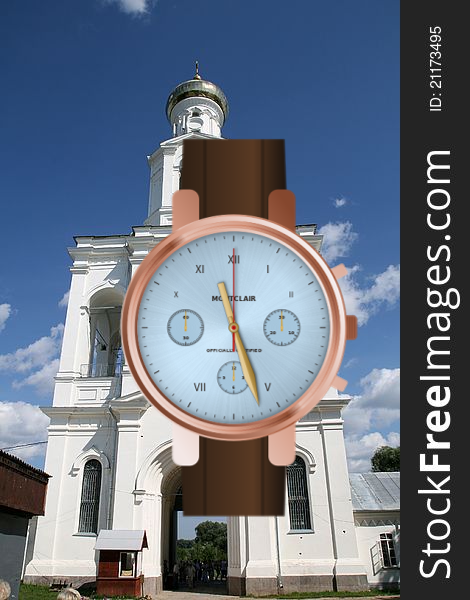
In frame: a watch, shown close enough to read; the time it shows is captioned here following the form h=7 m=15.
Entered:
h=11 m=27
